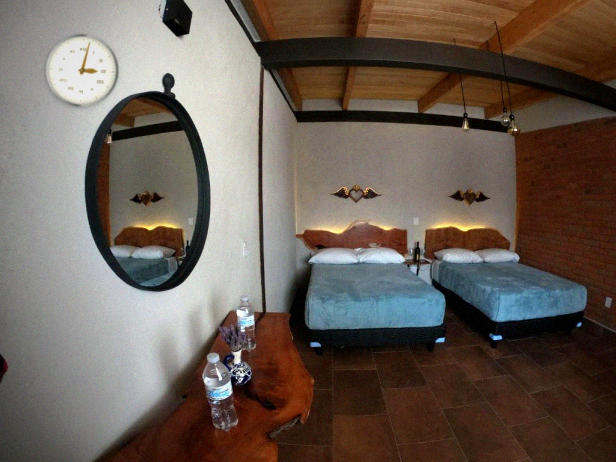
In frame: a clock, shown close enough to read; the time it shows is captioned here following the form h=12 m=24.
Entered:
h=3 m=2
